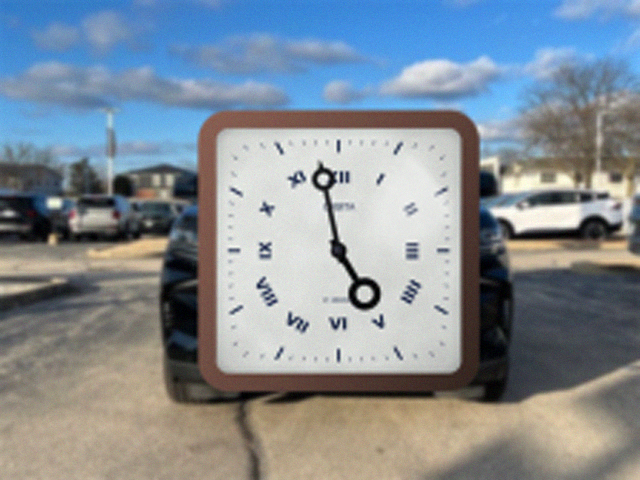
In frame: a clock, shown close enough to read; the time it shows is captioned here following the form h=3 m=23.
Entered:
h=4 m=58
